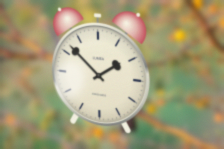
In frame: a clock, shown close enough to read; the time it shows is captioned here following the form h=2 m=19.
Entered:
h=1 m=52
